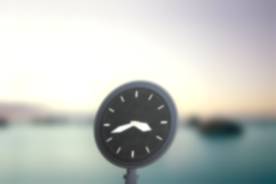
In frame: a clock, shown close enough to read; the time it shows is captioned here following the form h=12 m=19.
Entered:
h=3 m=42
